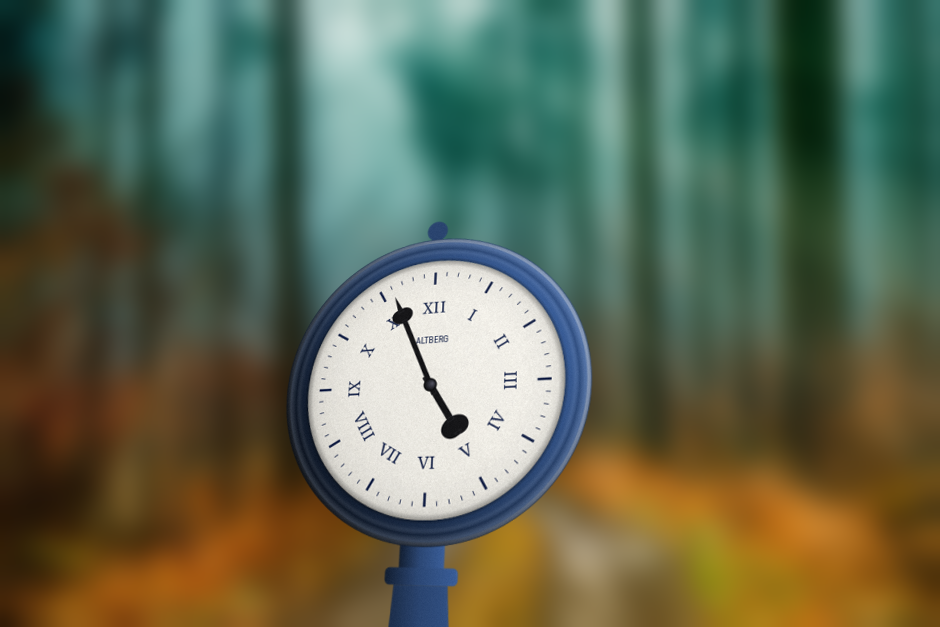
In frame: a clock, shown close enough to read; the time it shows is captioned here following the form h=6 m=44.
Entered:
h=4 m=56
